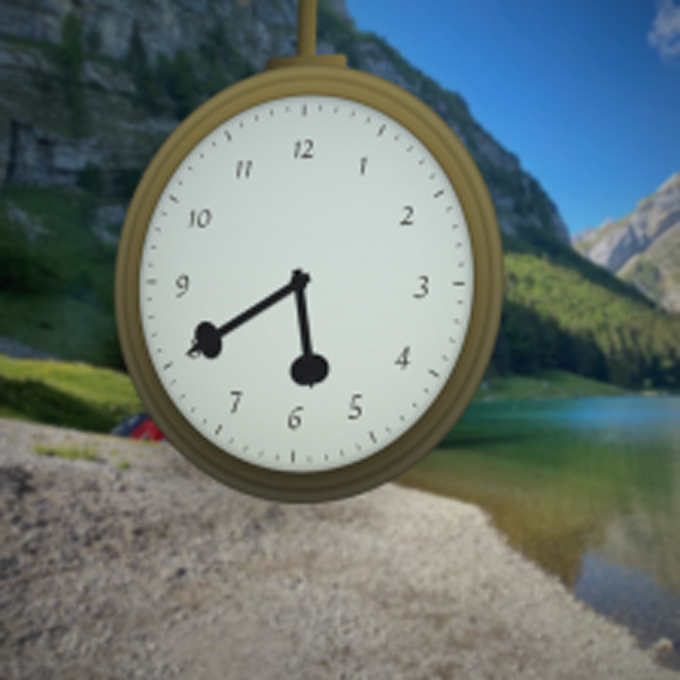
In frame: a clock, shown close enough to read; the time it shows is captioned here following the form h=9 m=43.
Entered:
h=5 m=40
